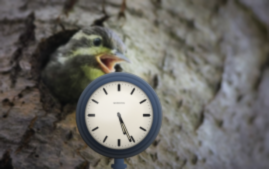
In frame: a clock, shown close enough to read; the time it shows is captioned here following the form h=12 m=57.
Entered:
h=5 m=26
